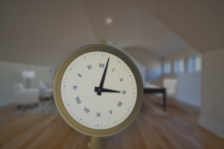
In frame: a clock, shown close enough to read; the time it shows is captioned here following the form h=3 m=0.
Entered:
h=3 m=2
